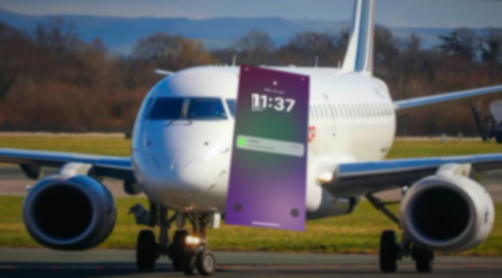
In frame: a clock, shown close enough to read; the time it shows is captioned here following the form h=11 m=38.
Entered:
h=11 m=37
